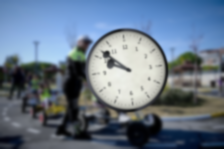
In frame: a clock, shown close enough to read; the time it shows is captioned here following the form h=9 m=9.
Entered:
h=9 m=52
